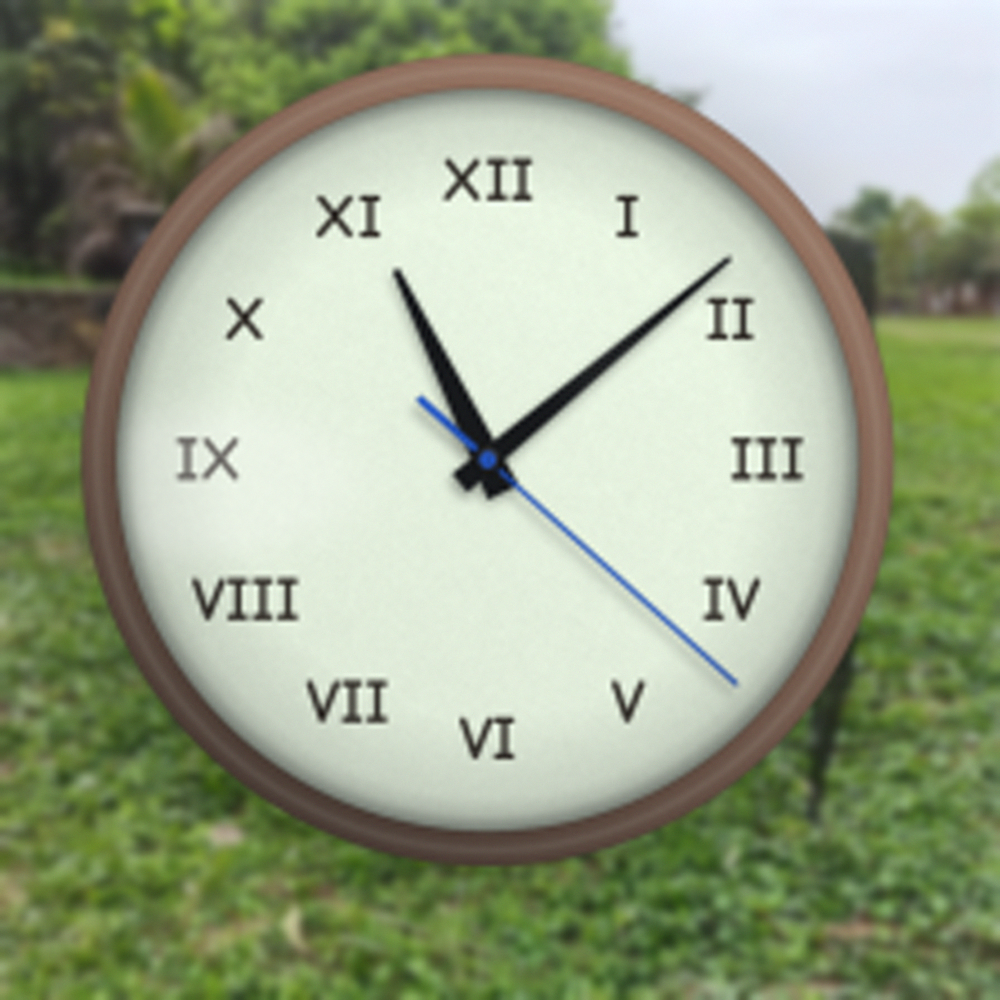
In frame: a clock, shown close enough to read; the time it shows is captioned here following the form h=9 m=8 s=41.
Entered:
h=11 m=8 s=22
